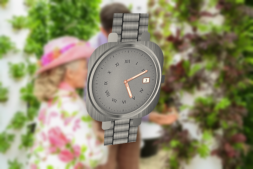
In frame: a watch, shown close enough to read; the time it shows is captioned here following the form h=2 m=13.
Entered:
h=5 m=11
